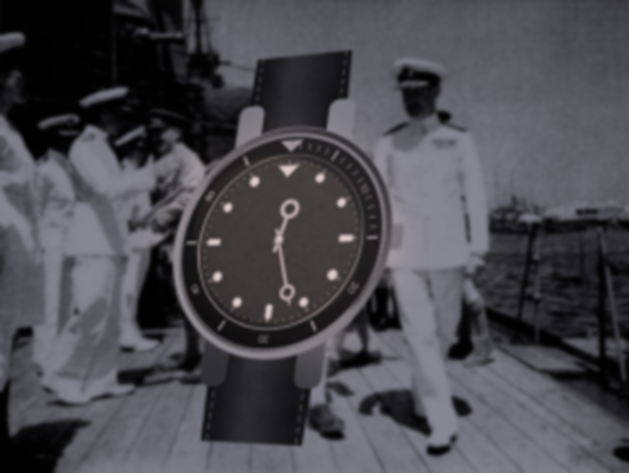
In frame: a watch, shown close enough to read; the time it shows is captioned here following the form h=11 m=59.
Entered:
h=12 m=27
